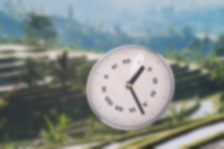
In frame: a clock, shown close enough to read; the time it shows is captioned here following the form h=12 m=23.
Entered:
h=1 m=27
